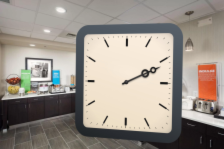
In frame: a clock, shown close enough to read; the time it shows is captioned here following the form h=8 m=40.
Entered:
h=2 m=11
